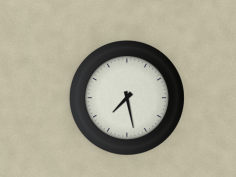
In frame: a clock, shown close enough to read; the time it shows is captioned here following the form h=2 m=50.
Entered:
h=7 m=28
